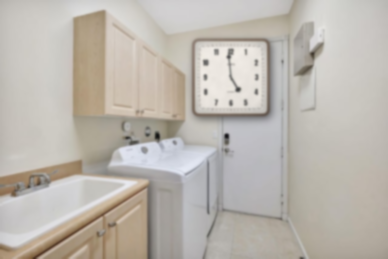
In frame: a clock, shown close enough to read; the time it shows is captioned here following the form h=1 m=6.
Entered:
h=4 m=59
